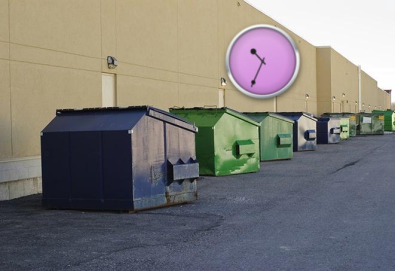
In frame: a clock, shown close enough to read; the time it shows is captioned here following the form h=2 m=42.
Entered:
h=10 m=34
